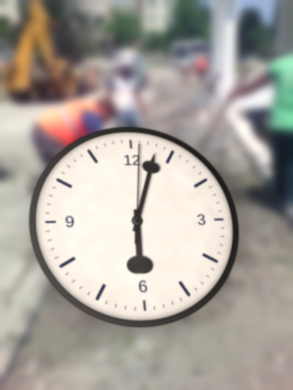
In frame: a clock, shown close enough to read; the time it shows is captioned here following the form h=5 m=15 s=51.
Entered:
h=6 m=3 s=1
